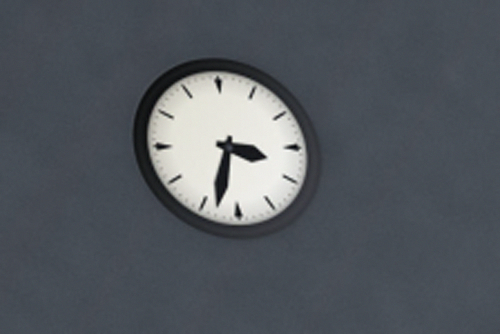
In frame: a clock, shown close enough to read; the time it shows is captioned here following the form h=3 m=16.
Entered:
h=3 m=33
